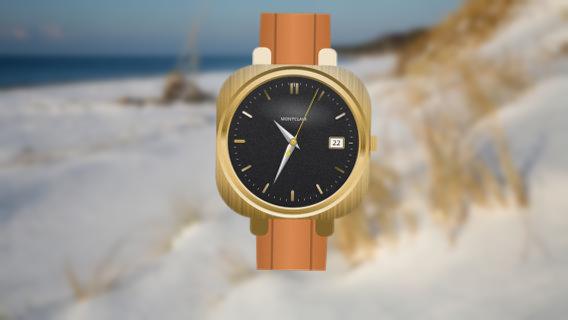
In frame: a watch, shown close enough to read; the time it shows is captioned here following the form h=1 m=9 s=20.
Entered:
h=10 m=34 s=4
